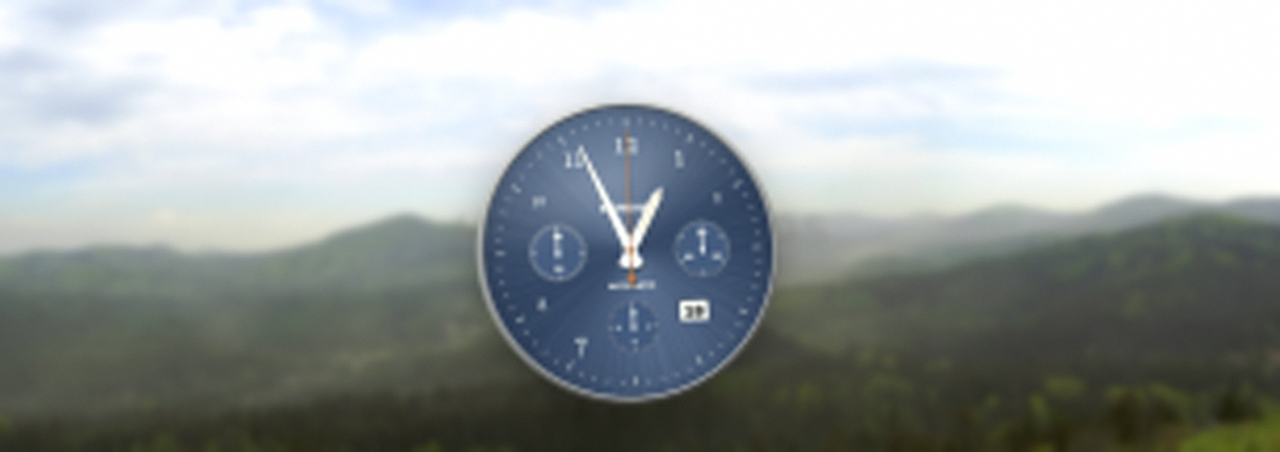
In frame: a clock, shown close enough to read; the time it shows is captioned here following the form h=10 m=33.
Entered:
h=12 m=56
